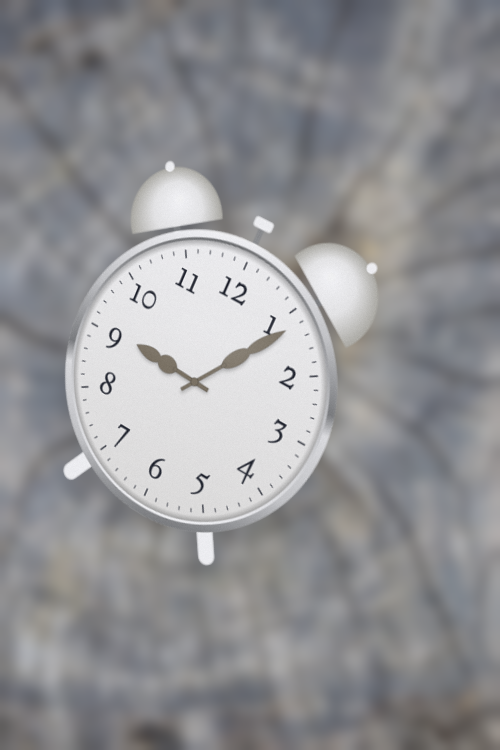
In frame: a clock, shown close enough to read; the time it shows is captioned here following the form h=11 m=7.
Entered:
h=9 m=6
